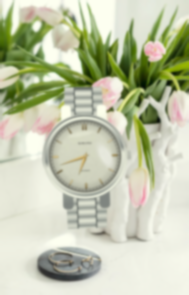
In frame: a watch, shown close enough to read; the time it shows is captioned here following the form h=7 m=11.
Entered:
h=6 m=42
